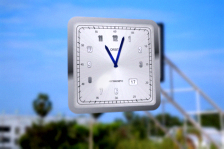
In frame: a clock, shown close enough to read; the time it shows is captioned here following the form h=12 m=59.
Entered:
h=11 m=3
